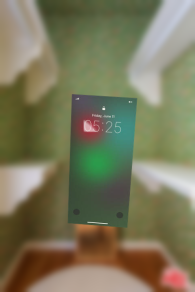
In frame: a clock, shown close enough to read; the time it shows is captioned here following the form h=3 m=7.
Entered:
h=5 m=25
